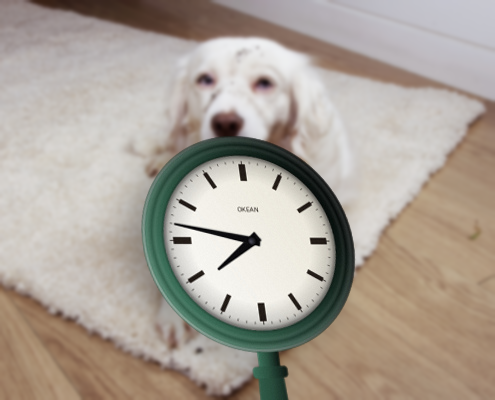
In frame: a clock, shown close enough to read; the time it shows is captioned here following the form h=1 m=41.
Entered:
h=7 m=47
